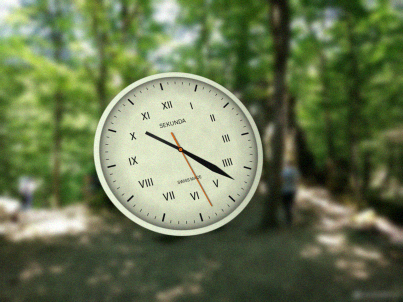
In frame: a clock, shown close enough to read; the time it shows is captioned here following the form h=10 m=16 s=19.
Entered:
h=10 m=22 s=28
